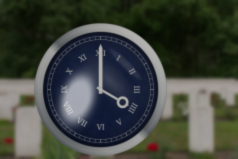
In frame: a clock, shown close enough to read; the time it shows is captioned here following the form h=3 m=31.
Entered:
h=4 m=0
